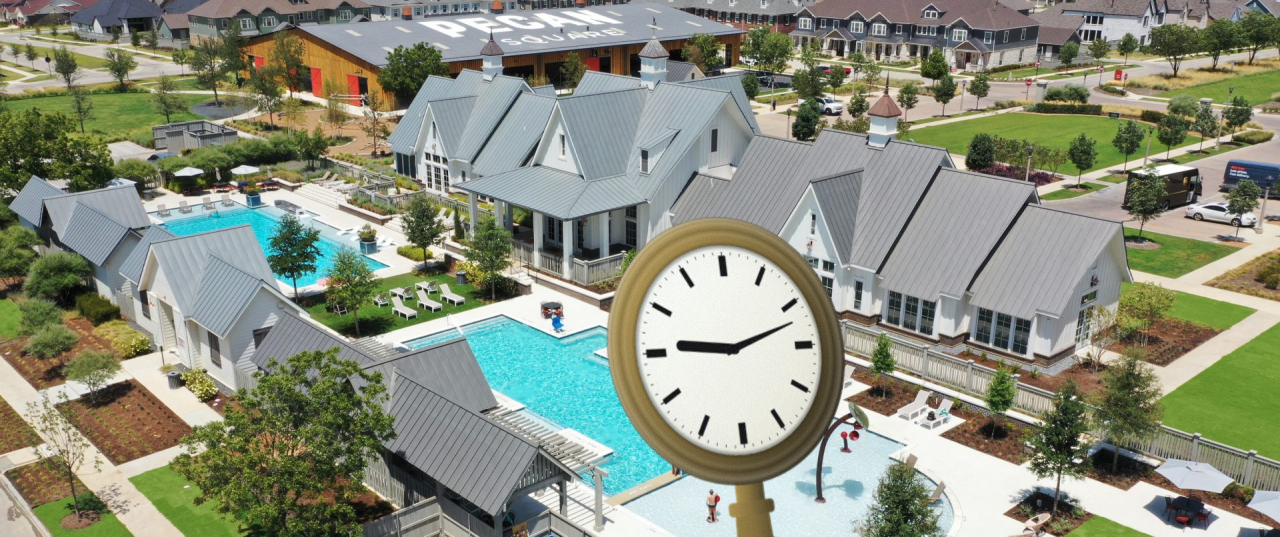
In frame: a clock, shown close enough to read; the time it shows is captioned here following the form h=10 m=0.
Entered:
h=9 m=12
